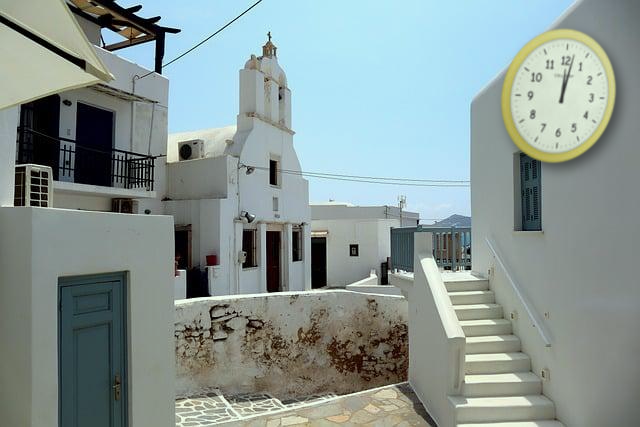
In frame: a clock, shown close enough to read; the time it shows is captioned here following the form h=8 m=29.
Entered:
h=12 m=2
